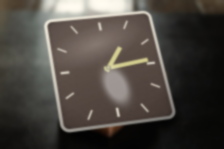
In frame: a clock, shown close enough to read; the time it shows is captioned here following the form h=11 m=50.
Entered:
h=1 m=14
